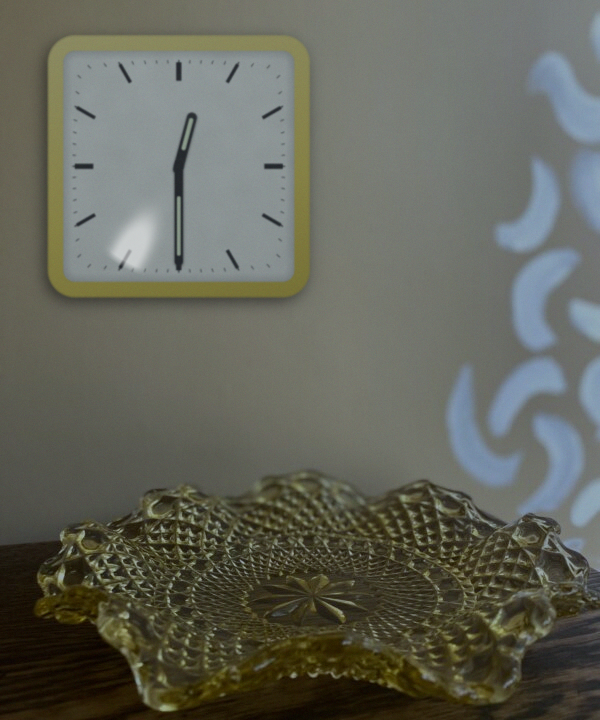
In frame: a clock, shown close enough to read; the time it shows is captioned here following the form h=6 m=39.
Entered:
h=12 m=30
